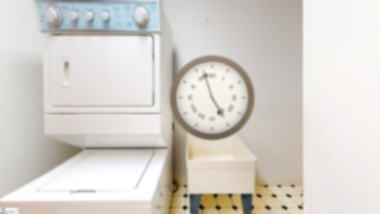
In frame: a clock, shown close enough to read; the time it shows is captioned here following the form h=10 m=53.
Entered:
h=4 m=57
